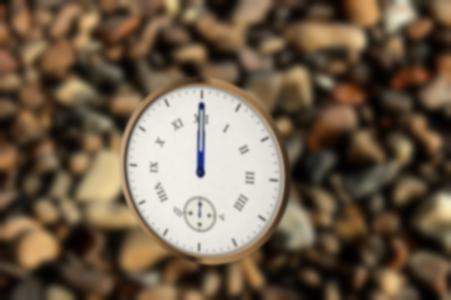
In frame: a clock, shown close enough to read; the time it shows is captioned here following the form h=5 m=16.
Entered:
h=12 m=0
